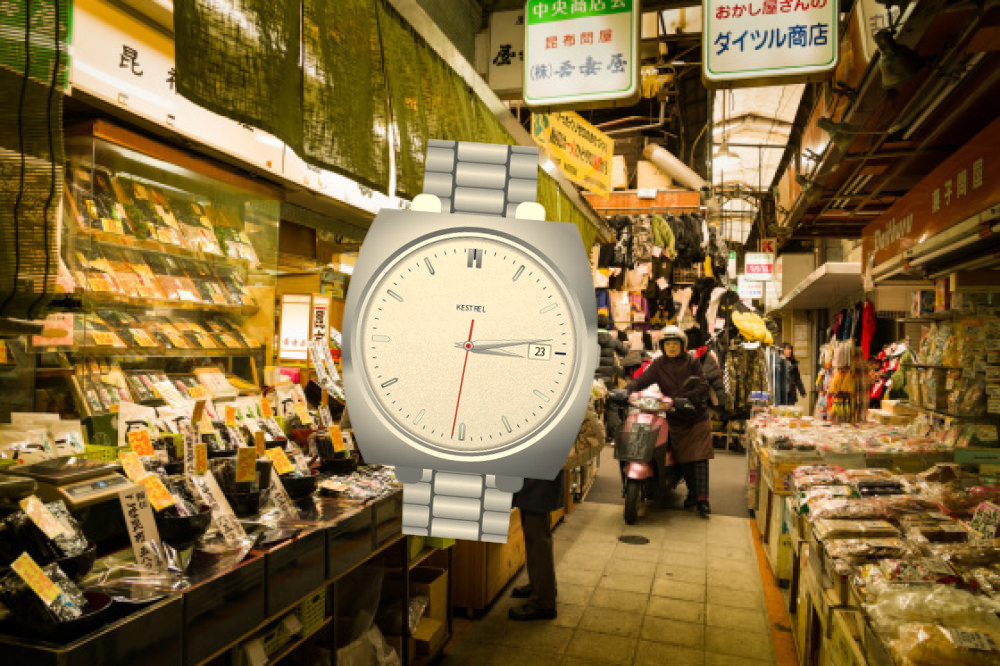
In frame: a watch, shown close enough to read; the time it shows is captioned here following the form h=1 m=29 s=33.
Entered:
h=3 m=13 s=31
